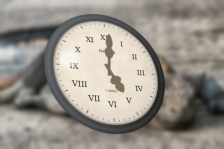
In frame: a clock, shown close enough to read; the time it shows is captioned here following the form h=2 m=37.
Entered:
h=5 m=1
